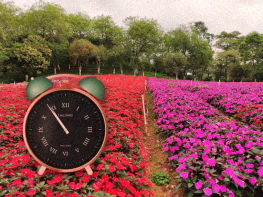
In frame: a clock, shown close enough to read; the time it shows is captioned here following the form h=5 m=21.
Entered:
h=10 m=54
